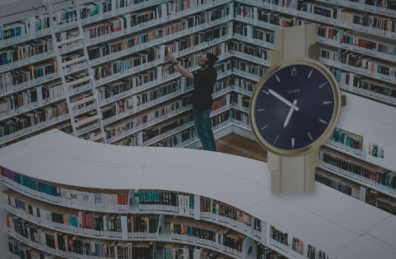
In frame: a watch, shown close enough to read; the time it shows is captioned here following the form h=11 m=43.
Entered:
h=6 m=51
